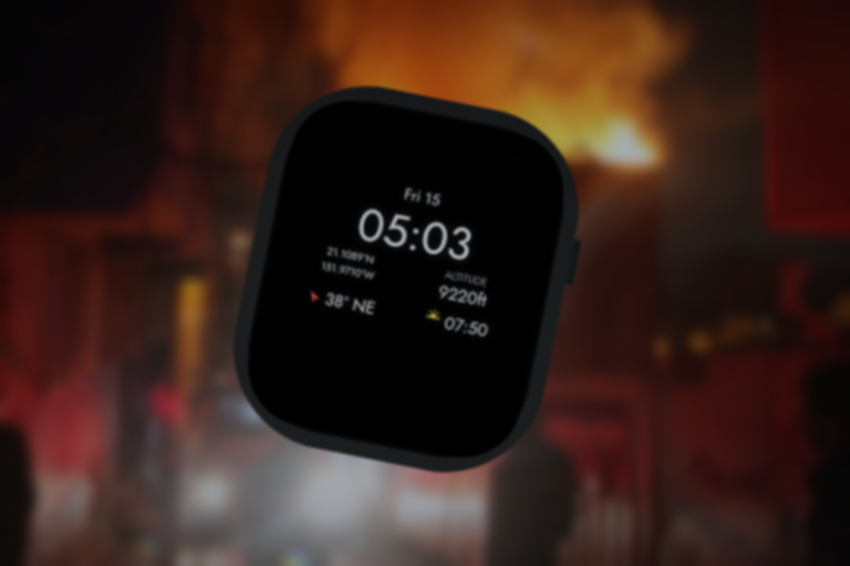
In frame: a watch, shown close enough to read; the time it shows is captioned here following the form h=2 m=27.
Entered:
h=5 m=3
